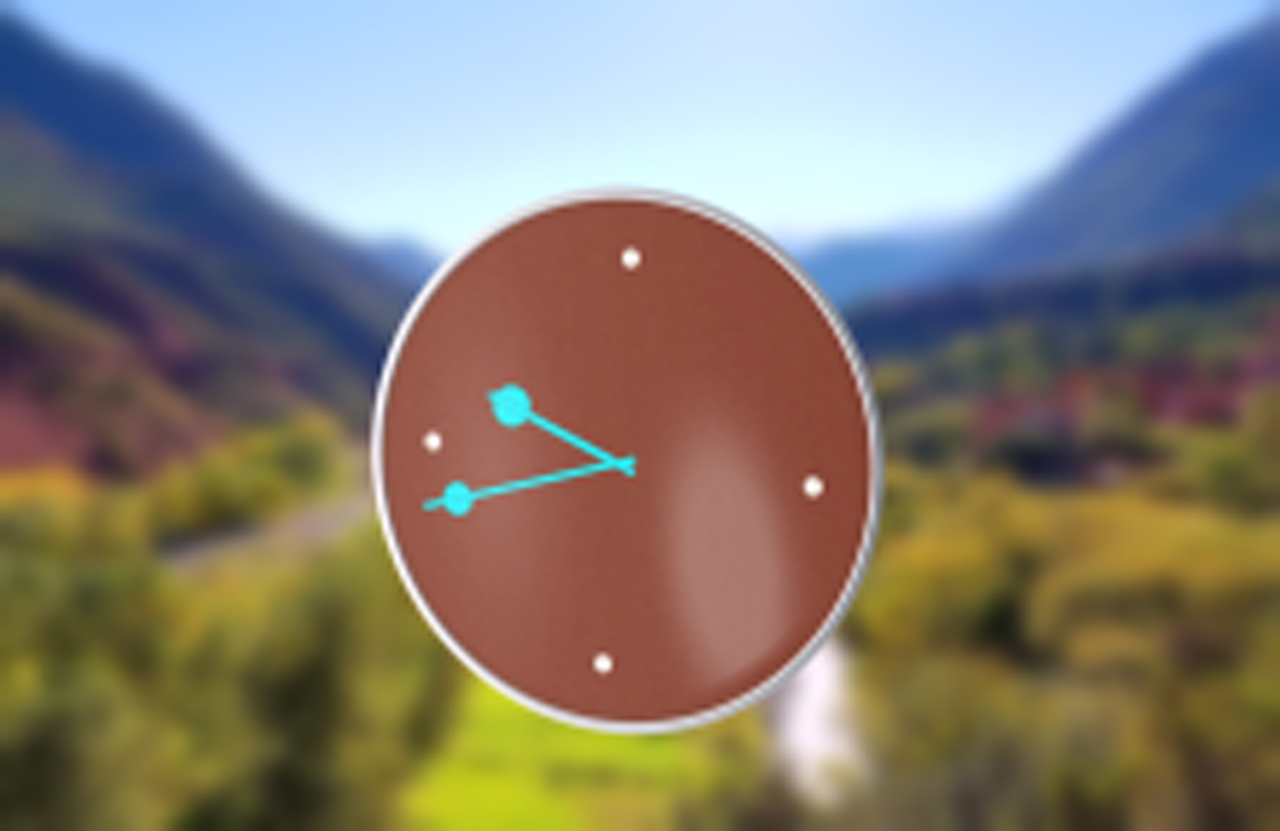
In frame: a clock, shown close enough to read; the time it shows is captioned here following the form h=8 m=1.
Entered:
h=9 m=42
